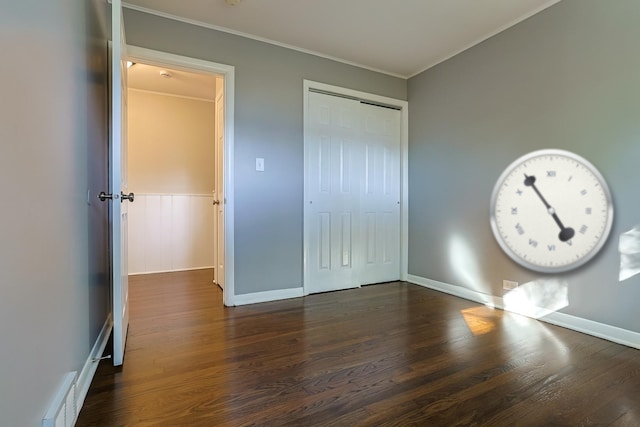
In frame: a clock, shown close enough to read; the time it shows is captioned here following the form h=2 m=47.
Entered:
h=4 m=54
